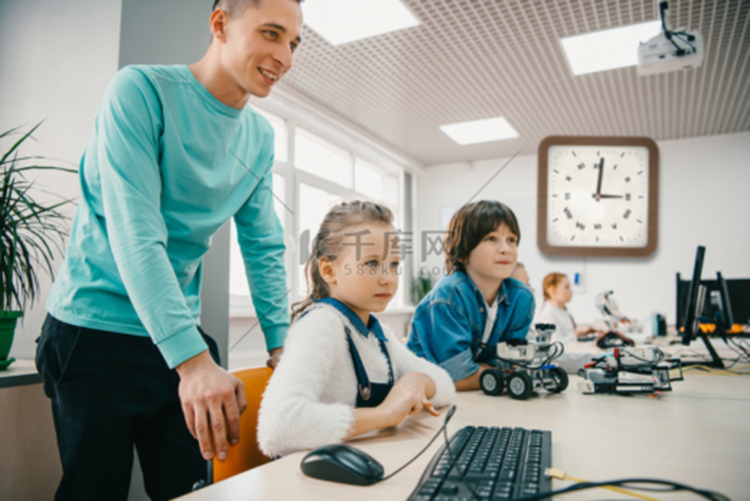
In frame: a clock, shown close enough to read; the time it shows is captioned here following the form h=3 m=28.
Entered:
h=3 m=1
